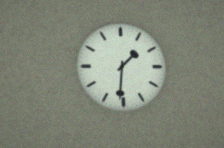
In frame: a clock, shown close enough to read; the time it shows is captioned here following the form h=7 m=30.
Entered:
h=1 m=31
